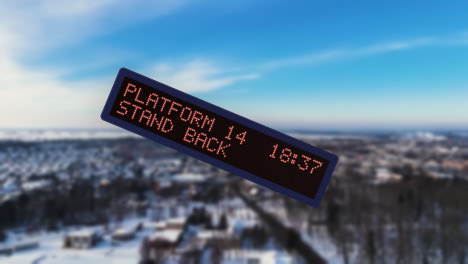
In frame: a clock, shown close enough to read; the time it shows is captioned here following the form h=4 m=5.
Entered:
h=18 m=37
